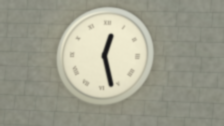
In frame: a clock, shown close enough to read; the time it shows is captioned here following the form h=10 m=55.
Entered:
h=12 m=27
